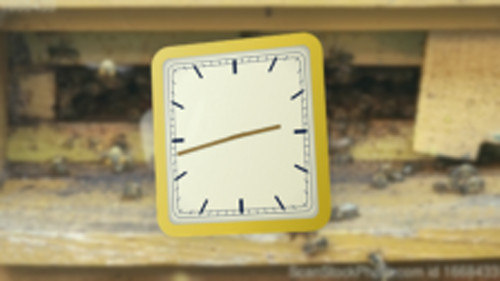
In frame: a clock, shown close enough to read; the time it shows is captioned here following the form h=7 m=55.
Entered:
h=2 m=43
